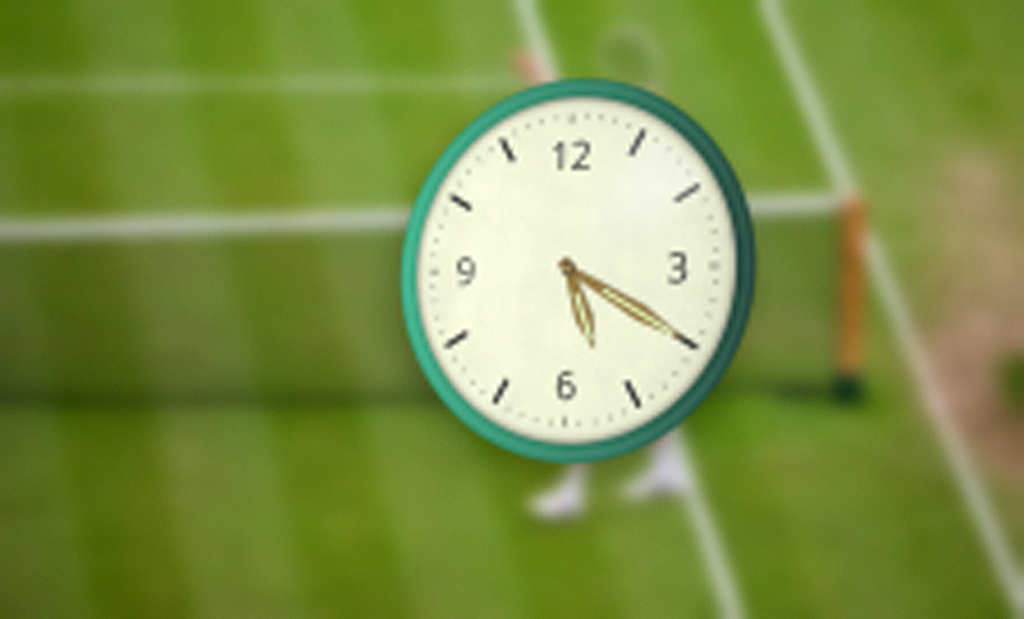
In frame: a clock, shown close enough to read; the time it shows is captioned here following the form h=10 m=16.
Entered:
h=5 m=20
